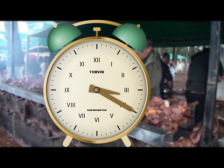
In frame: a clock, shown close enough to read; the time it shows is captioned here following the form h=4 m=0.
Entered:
h=3 m=20
